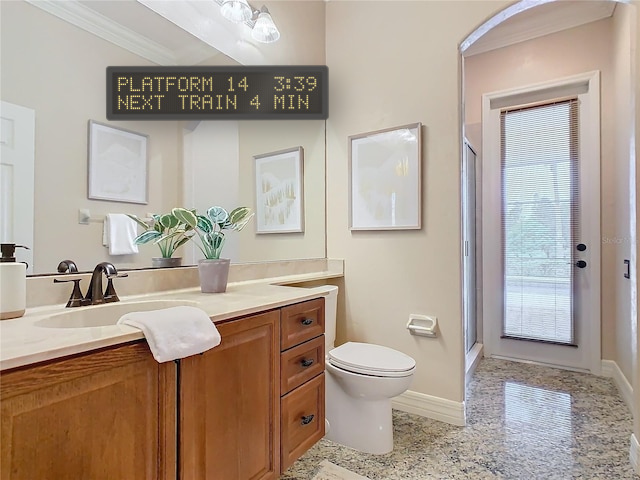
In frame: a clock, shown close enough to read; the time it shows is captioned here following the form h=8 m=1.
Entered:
h=3 m=39
